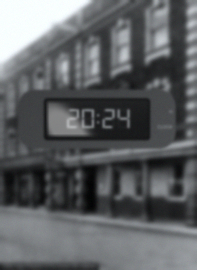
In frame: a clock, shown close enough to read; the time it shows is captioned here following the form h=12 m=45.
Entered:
h=20 m=24
